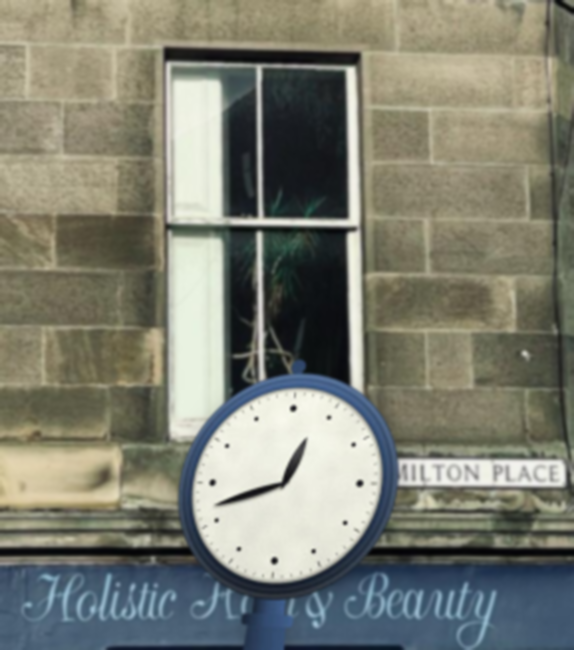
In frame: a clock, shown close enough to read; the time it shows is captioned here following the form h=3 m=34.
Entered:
h=12 m=42
